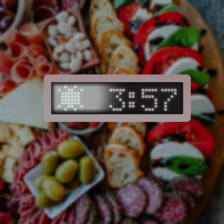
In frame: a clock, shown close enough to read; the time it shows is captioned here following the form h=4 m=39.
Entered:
h=3 m=57
